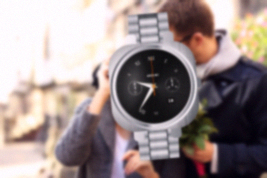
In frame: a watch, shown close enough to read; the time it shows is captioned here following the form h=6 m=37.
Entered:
h=9 m=36
